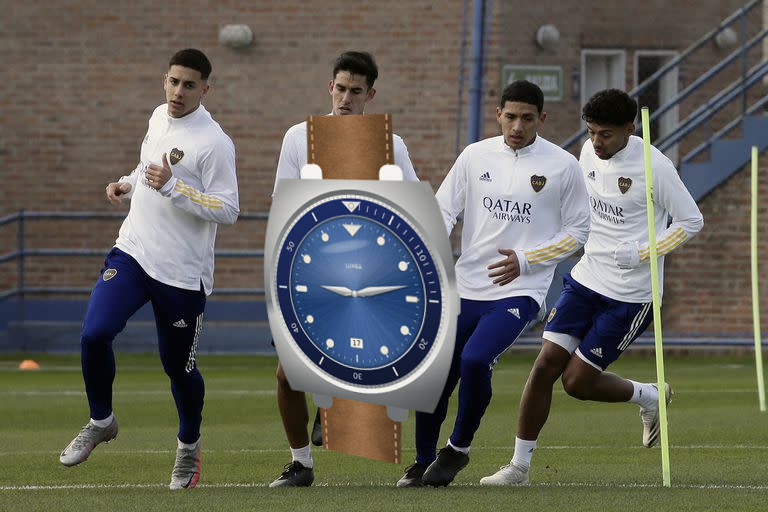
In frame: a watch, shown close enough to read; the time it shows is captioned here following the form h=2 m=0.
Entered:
h=9 m=13
